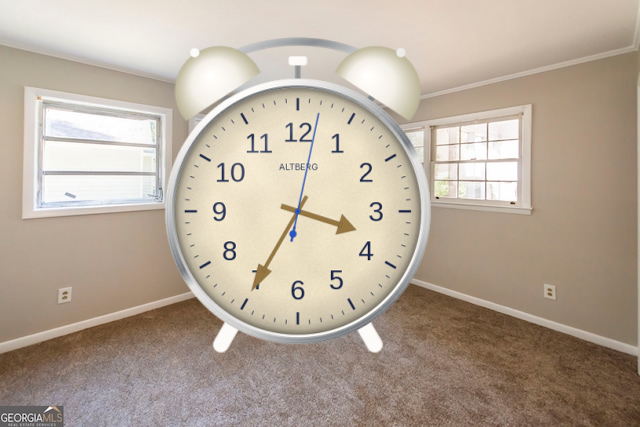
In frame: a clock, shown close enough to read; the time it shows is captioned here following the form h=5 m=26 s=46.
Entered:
h=3 m=35 s=2
